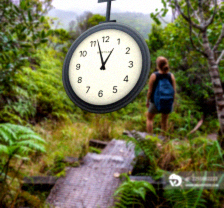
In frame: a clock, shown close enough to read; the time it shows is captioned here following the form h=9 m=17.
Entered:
h=12 m=57
